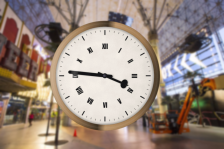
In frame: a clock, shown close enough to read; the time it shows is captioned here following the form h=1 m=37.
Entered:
h=3 m=46
